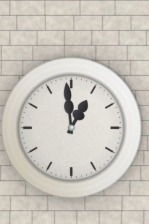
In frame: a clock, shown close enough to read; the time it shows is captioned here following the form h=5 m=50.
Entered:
h=12 m=59
